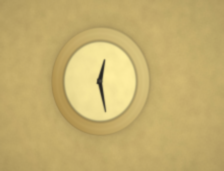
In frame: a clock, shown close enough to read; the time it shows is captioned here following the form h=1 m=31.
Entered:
h=12 m=28
